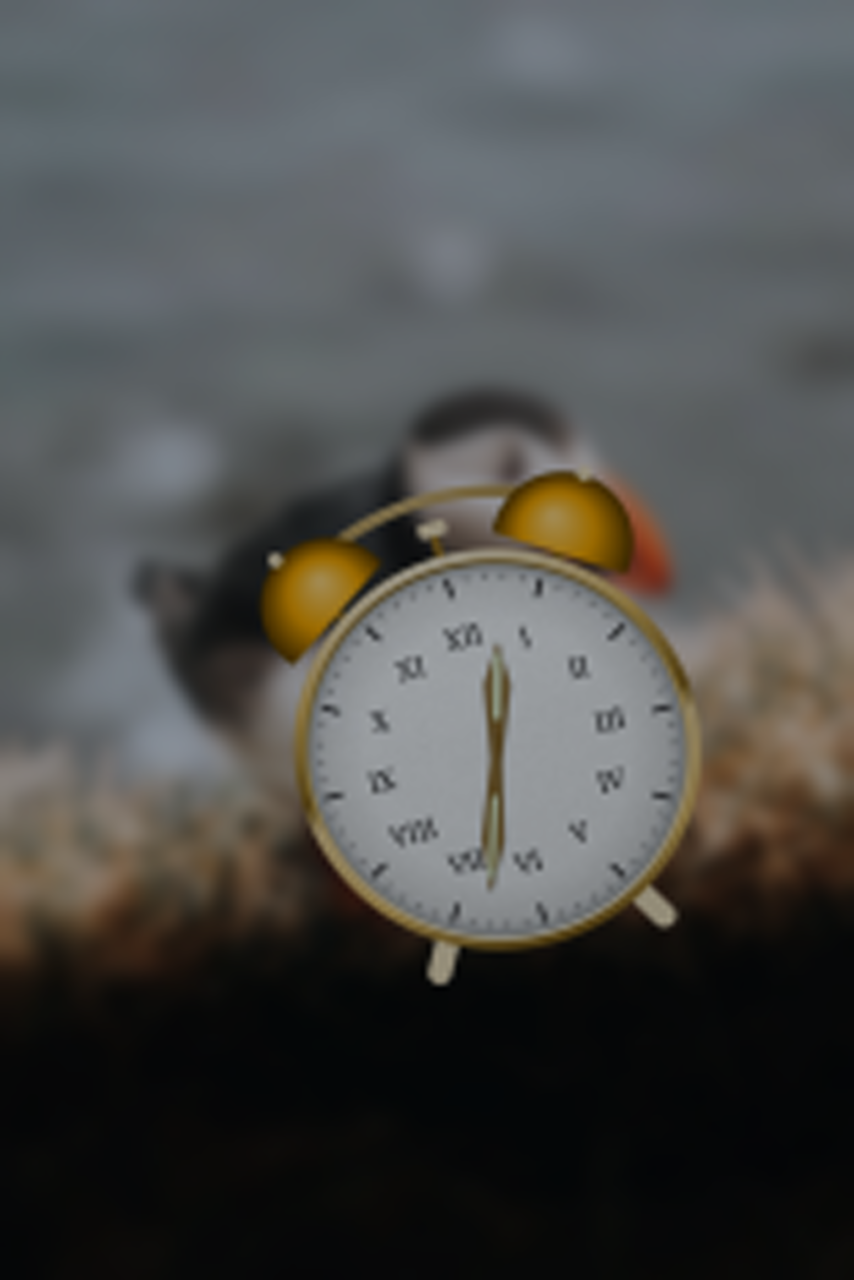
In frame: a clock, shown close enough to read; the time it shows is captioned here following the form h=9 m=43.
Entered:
h=12 m=33
